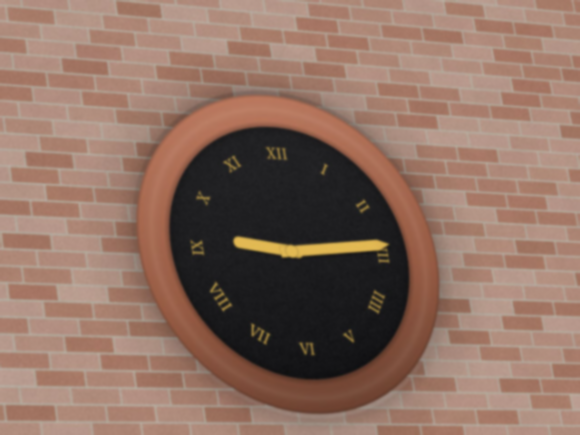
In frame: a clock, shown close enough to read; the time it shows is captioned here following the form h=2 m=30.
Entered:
h=9 m=14
